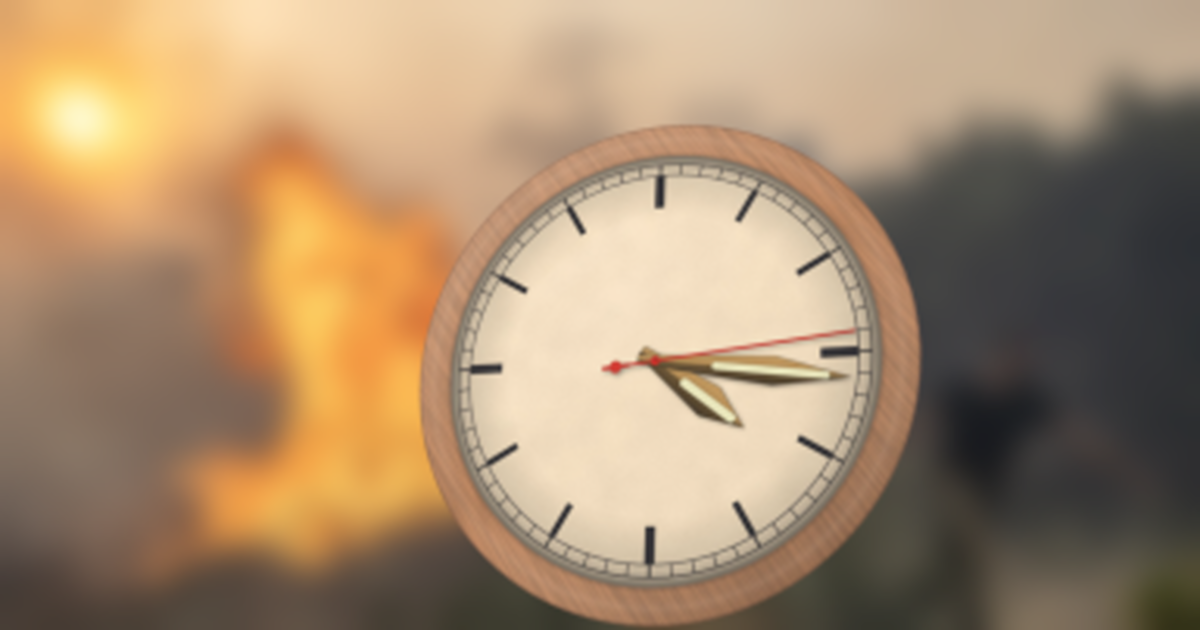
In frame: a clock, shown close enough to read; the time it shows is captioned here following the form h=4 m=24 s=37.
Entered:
h=4 m=16 s=14
